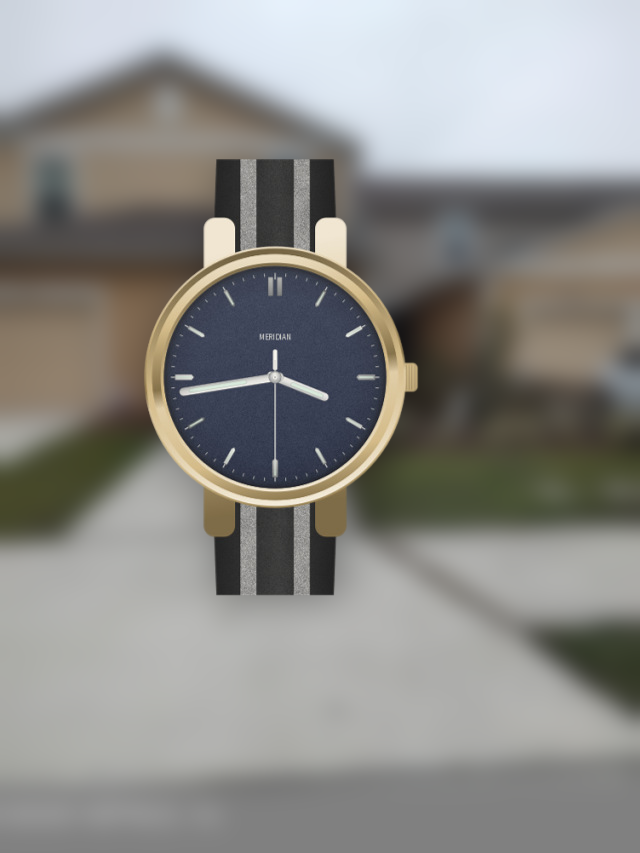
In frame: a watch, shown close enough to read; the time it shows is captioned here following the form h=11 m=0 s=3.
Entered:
h=3 m=43 s=30
